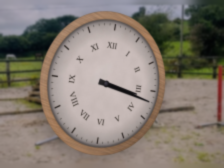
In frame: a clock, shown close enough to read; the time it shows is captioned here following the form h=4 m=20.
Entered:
h=3 m=17
